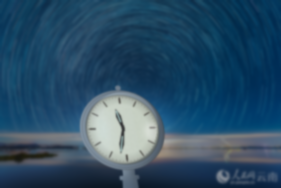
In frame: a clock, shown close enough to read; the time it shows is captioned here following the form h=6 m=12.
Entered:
h=11 m=32
